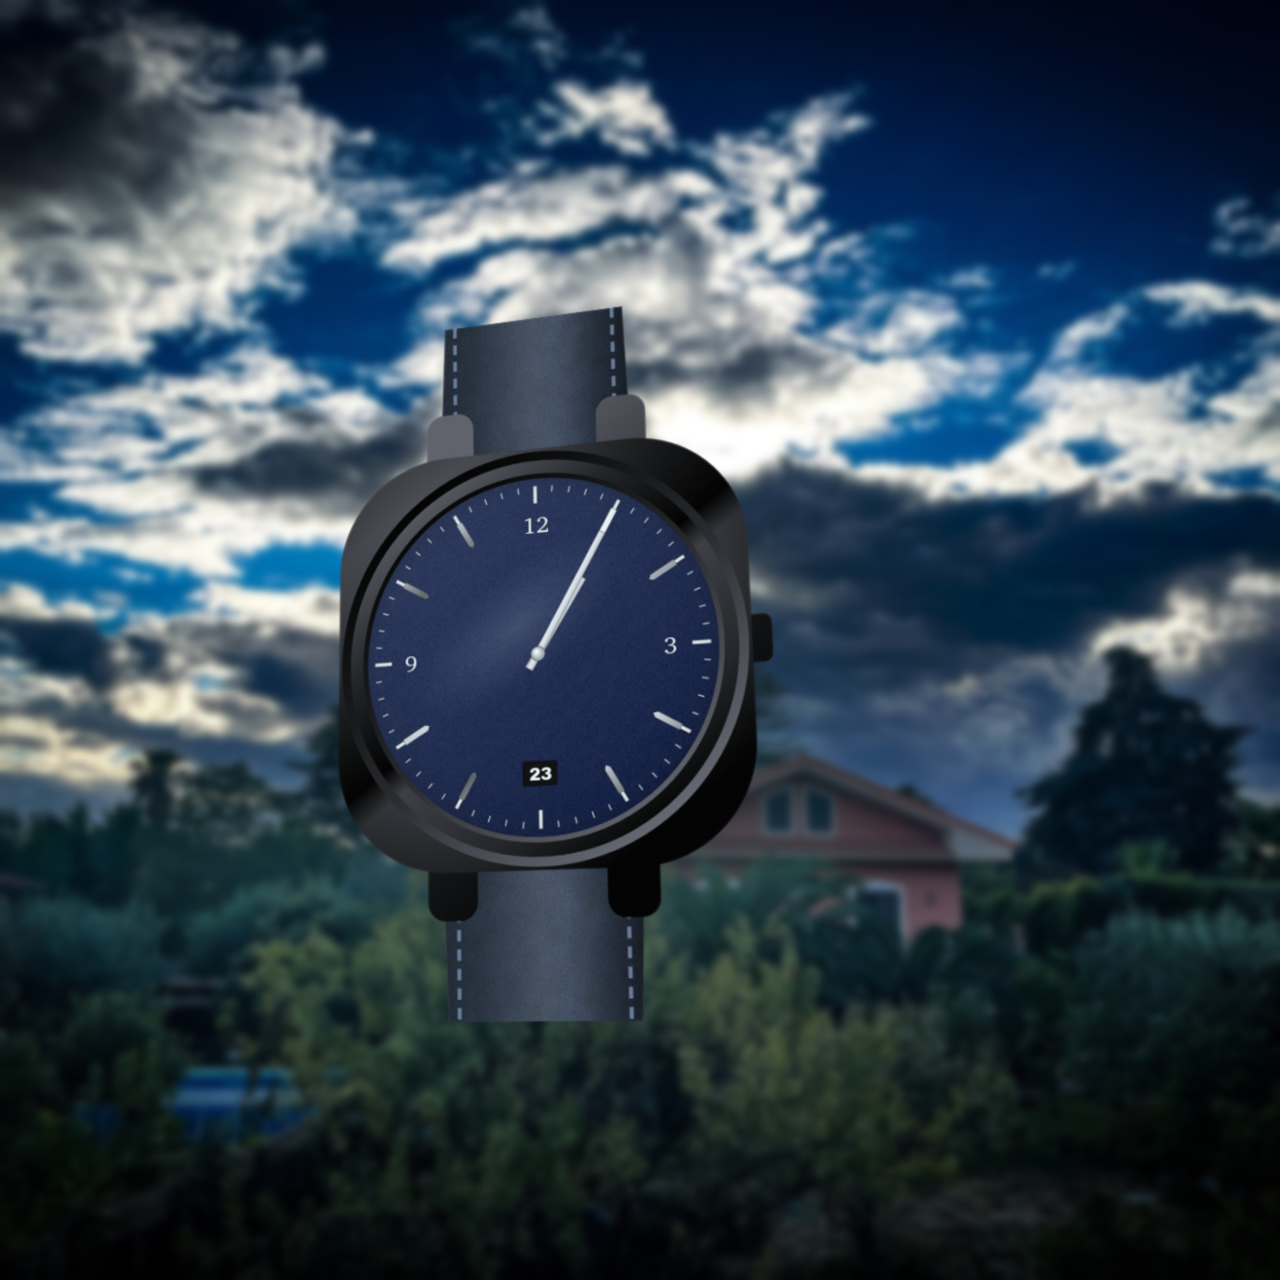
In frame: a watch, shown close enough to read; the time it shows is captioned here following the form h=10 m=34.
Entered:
h=1 m=5
